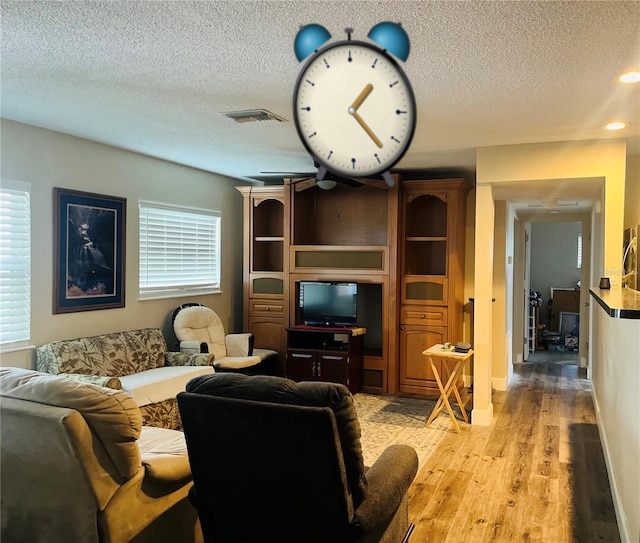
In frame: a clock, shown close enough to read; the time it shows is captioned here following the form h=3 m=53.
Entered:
h=1 m=23
